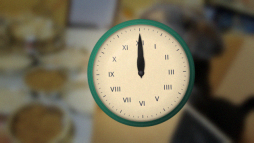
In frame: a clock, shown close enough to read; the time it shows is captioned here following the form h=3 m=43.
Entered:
h=12 m=0
